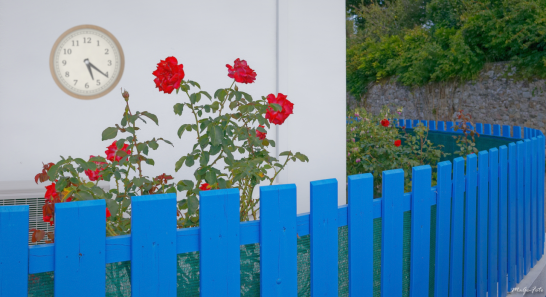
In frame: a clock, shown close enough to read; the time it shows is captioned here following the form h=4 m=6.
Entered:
h=5 m=21
